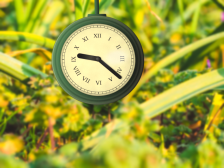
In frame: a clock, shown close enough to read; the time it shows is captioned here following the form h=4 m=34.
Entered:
h=9 m=22
